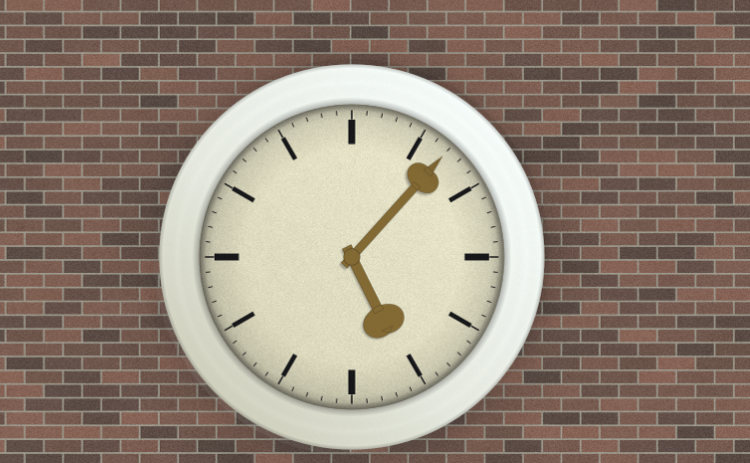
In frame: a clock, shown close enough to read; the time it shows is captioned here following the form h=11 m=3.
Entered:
h=5 m=7
